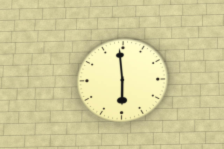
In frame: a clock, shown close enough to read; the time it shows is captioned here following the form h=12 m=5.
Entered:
h=5 m=59
